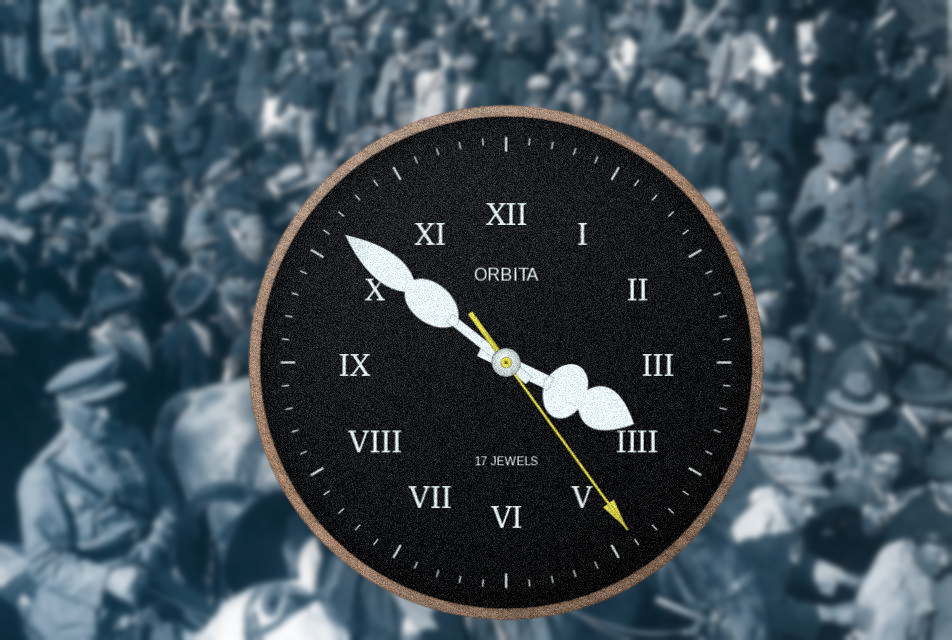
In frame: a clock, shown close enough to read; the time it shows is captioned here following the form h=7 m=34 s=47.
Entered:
h=3 m=51 s=24
